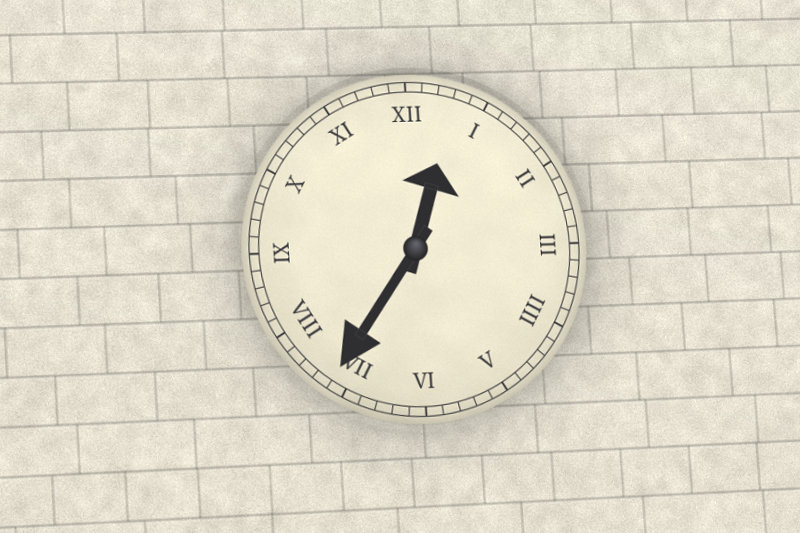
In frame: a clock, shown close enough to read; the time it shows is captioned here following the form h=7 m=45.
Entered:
h=12 m=36
